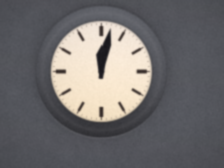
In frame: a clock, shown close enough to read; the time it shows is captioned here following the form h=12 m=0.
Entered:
h=12 m=2
